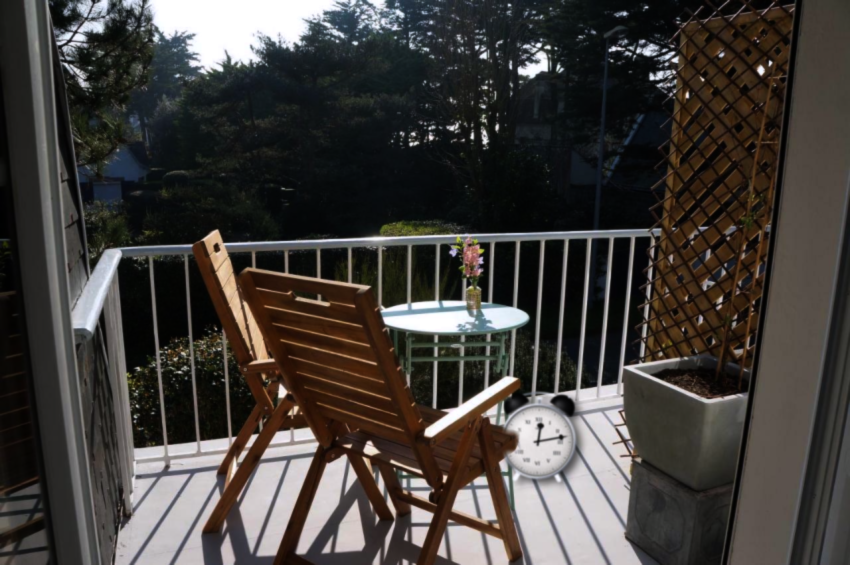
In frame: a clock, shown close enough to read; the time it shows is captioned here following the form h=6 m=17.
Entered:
h=12 m=13
